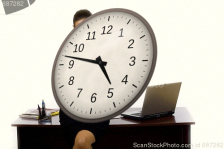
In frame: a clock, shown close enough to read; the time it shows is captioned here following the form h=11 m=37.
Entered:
h=4 m=47
